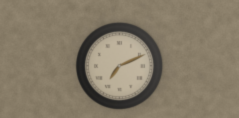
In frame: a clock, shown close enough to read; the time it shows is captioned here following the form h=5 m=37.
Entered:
h=7 m=11
